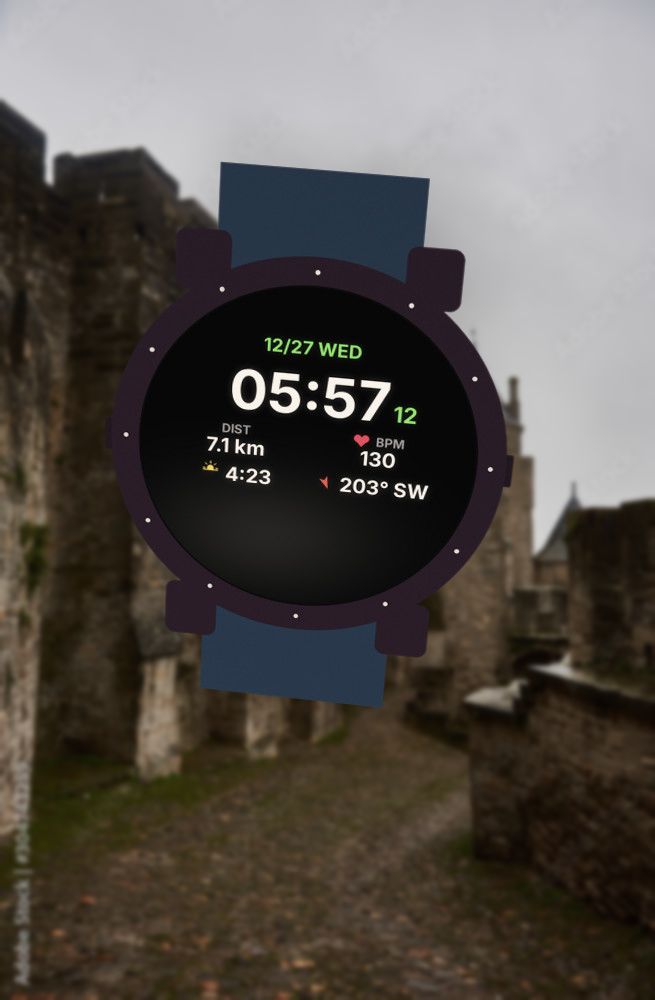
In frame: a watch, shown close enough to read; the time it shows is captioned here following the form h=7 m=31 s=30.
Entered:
h=5 m=57 s=12
